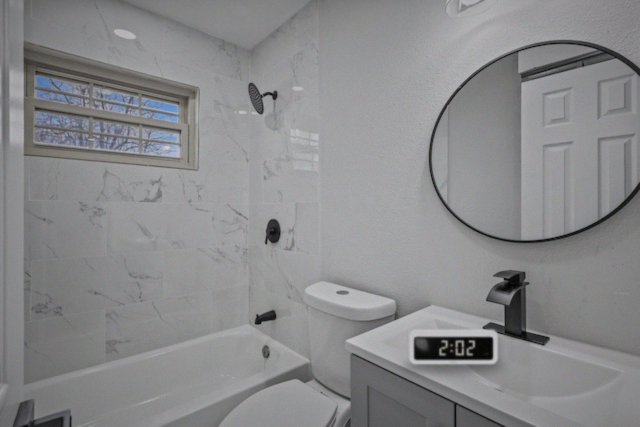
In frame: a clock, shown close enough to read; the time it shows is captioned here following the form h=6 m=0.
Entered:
h=2 m=2
